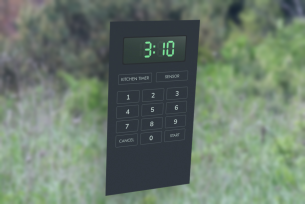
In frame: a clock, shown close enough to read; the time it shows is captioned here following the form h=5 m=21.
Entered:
h=3 m=10
